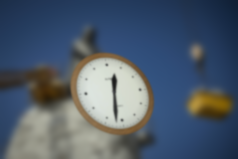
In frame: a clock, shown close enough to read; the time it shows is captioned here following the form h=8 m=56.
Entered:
h=12 m=32
